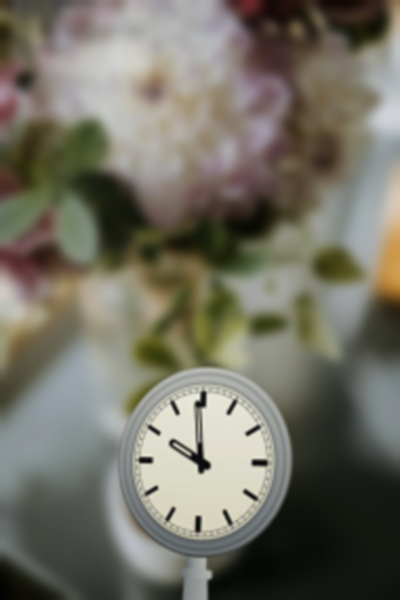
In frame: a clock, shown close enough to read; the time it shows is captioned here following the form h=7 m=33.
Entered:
h=9 m=59
